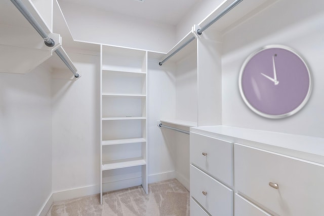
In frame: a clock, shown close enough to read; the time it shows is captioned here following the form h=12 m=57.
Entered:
h=9 m=59
